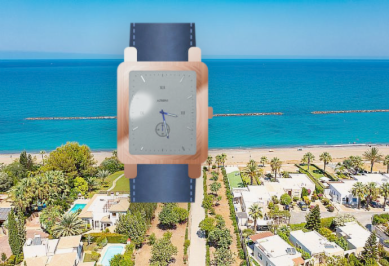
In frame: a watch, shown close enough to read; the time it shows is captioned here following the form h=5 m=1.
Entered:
h=3 m=28
